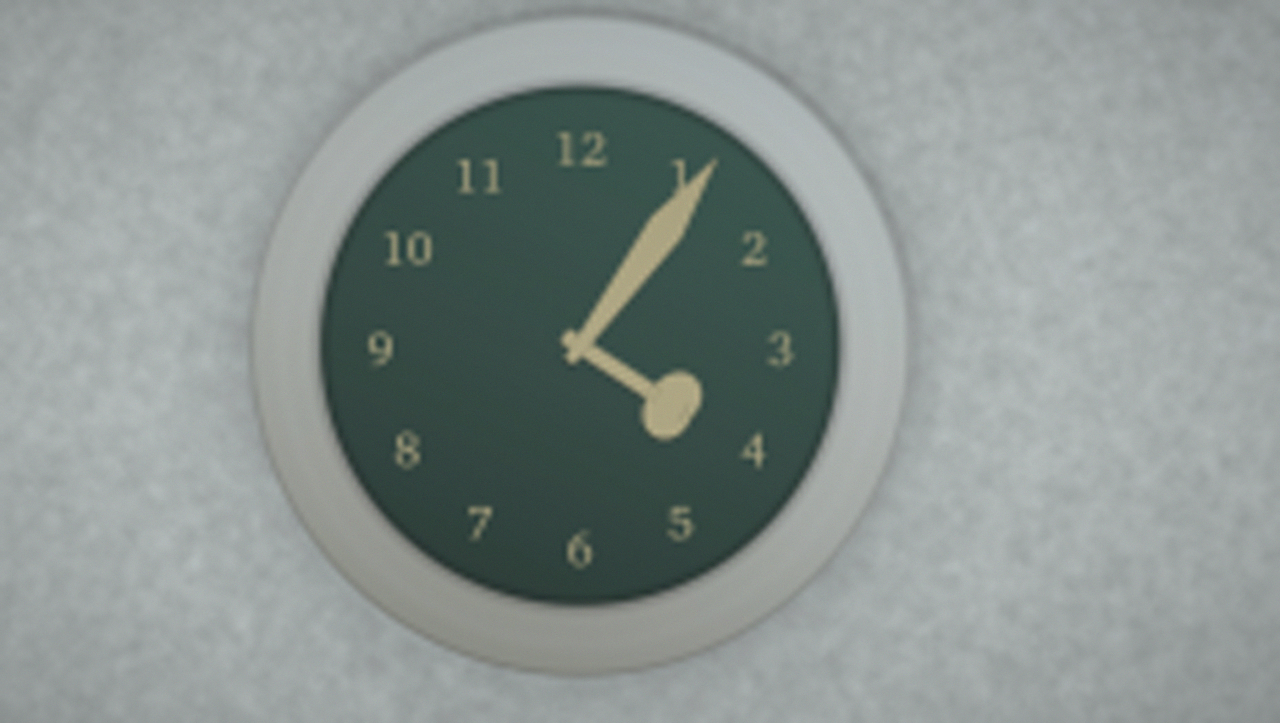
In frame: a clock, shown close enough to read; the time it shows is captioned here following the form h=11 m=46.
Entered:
h=4 m=6
